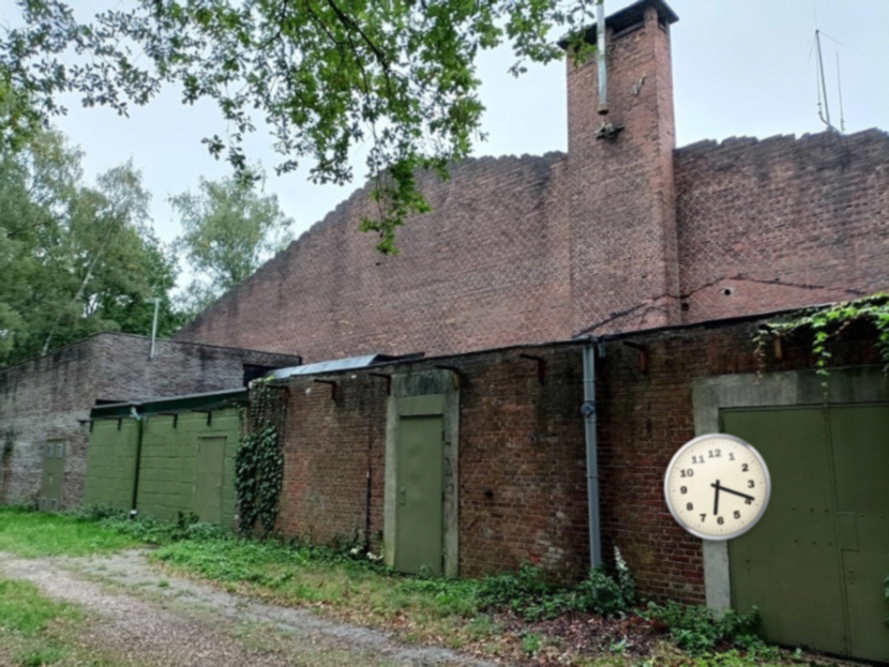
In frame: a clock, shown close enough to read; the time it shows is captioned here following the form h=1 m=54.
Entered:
h=6 m=19
